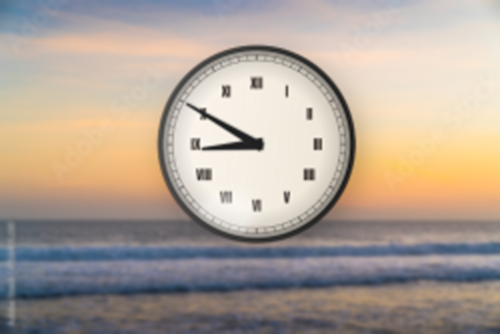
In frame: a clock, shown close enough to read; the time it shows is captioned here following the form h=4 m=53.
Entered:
h=8 m=50
